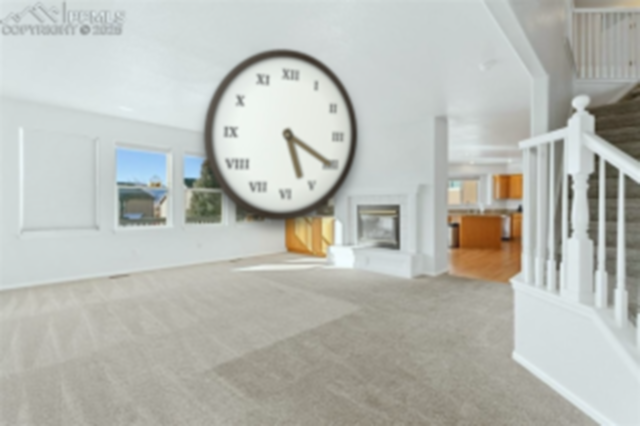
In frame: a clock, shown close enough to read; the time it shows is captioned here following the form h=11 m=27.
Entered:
h=5 m=20
